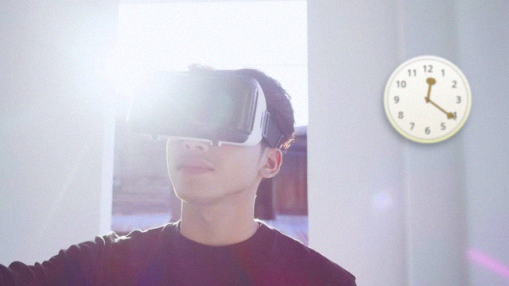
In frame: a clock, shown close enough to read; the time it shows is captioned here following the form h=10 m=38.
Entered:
h=12 m=21
